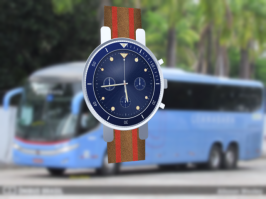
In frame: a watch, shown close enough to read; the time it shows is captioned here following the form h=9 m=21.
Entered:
h=5 m=44
